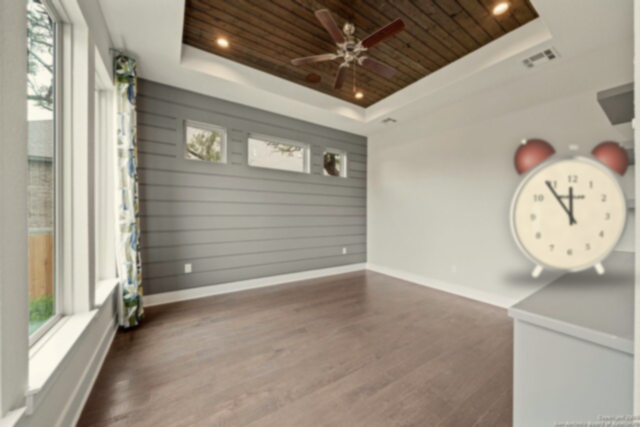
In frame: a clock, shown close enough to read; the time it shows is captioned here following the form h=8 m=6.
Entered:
h=11 m=54
